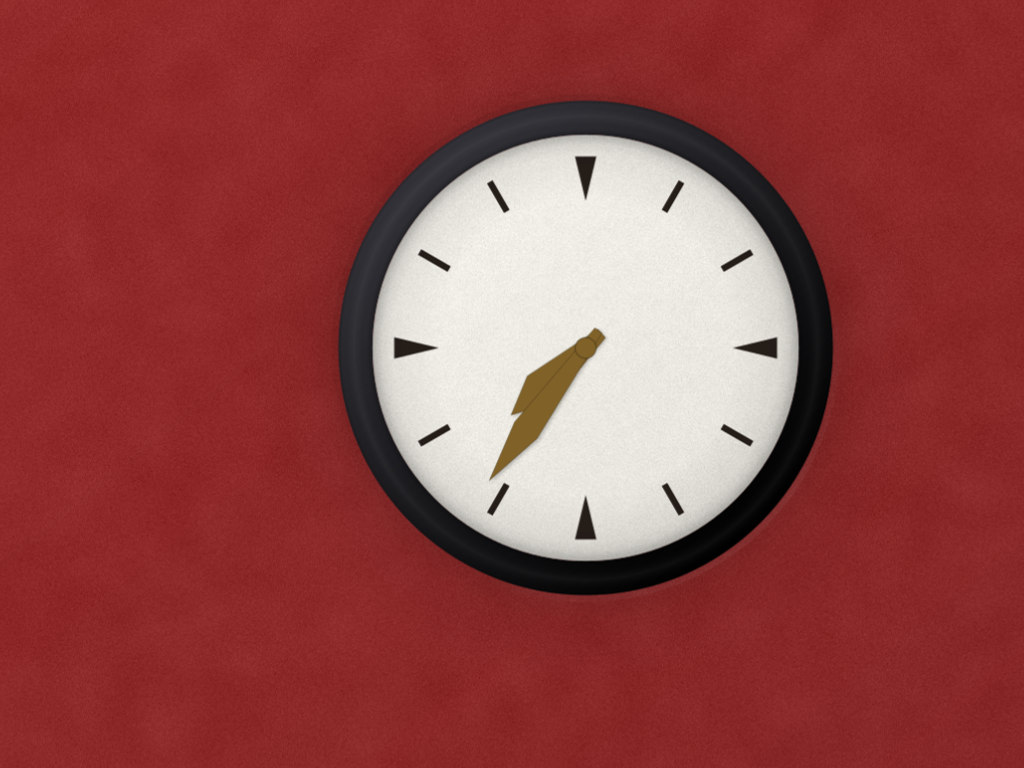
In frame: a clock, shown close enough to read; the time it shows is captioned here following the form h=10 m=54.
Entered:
h=7 m=36
